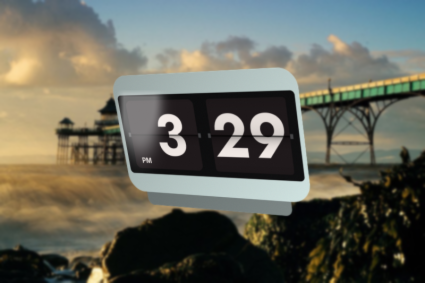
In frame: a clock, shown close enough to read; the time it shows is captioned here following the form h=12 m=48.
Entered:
h=3 m=29
